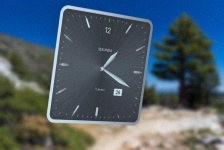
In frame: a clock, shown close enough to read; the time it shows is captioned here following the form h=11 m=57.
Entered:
h=1 m=19
